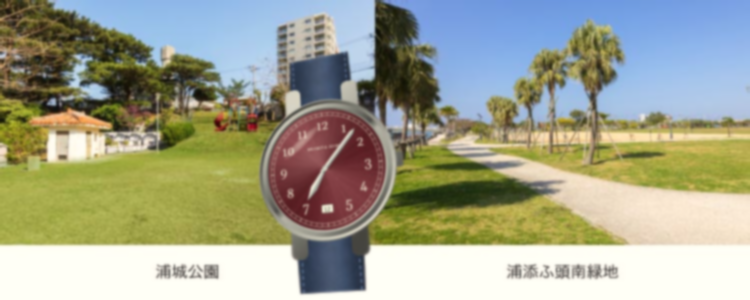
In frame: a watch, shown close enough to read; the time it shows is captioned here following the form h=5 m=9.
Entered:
h=7 m=7
